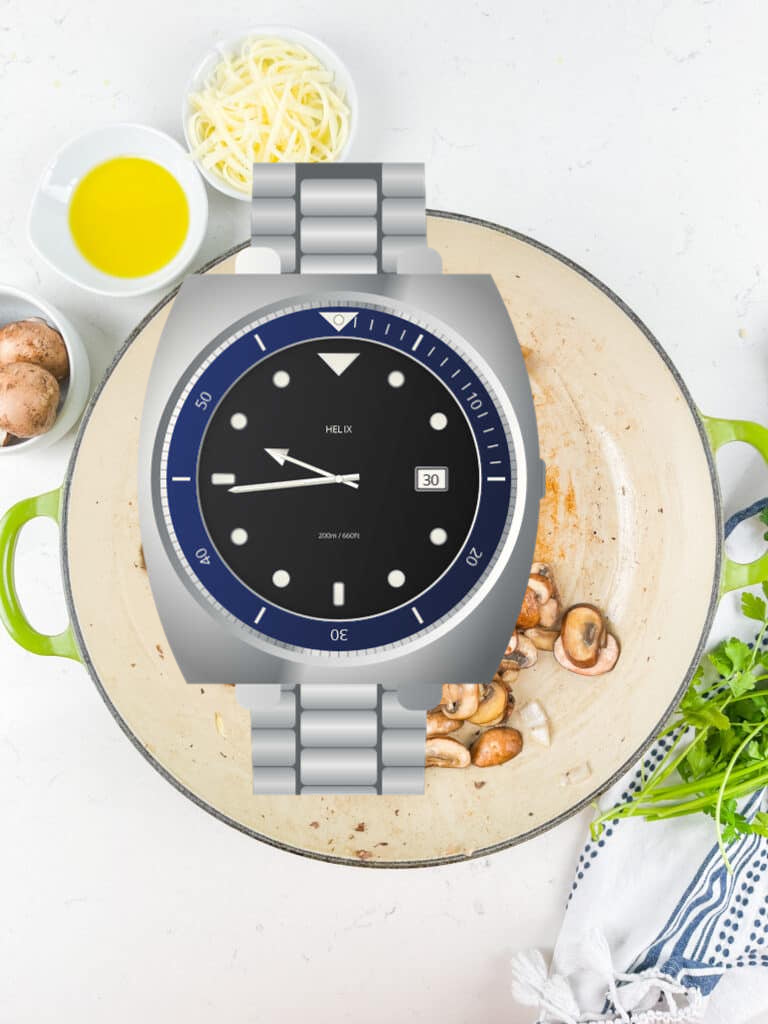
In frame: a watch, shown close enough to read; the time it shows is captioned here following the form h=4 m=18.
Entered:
h=9 m=44
